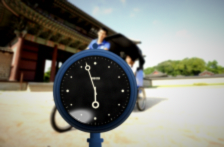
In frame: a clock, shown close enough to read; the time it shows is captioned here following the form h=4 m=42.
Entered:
h=5 m=57
